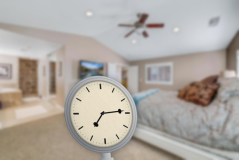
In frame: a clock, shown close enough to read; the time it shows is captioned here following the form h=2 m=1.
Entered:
h=7 m=14
